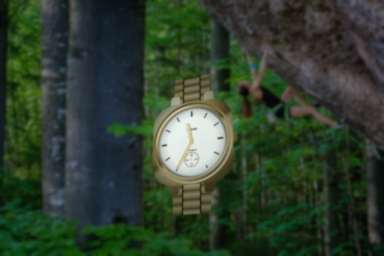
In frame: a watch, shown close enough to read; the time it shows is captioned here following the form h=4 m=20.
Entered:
h=11 m=35
